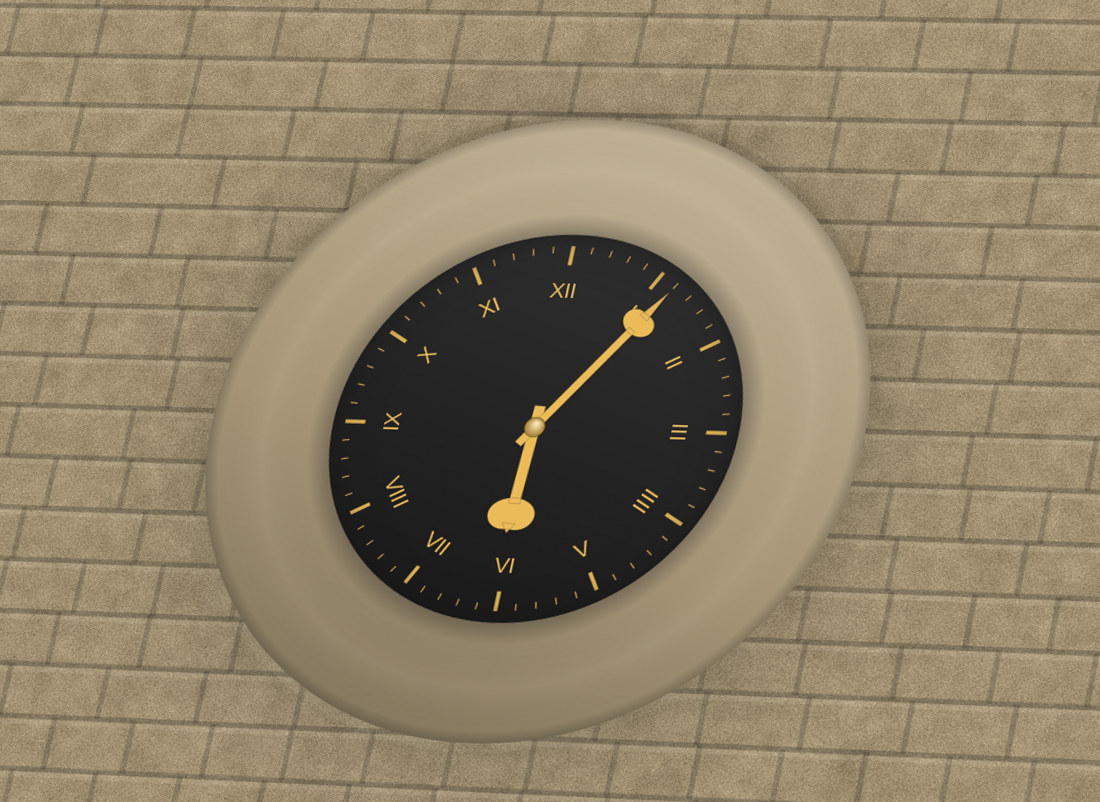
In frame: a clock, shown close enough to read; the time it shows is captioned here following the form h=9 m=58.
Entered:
h=6 m=6
